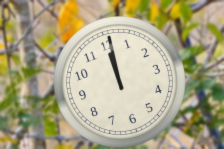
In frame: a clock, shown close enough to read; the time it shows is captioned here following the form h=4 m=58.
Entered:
h=12 m=1
